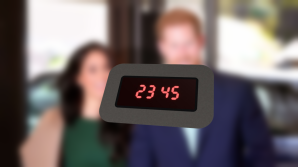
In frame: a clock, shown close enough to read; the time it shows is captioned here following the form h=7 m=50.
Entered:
h=23 m=45
